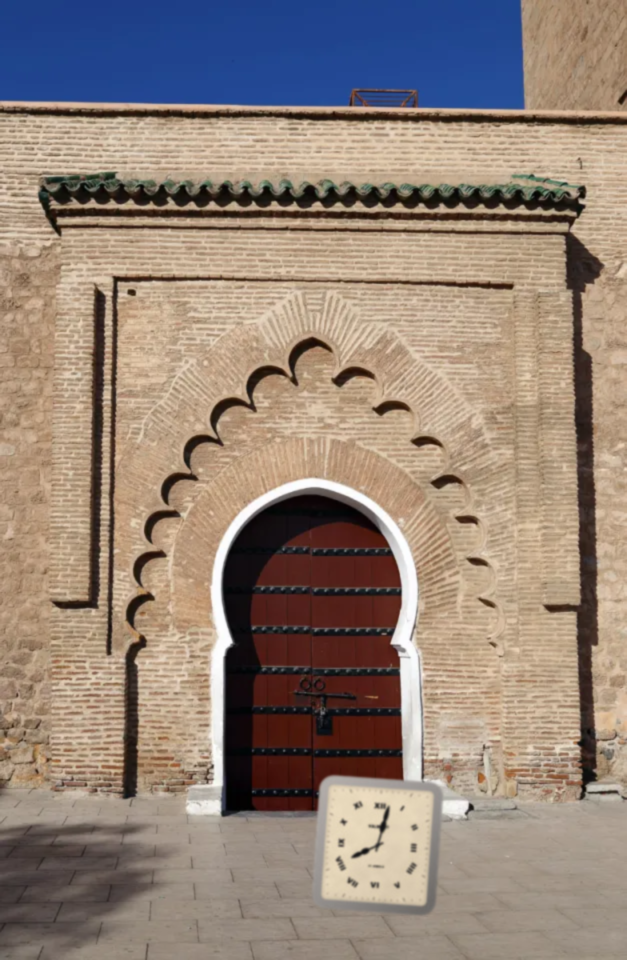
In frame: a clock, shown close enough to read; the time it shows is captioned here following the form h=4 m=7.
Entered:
h=8 m=2
